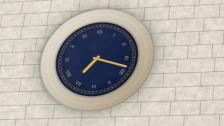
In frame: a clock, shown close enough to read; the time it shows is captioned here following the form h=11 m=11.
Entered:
h=7 m=18
